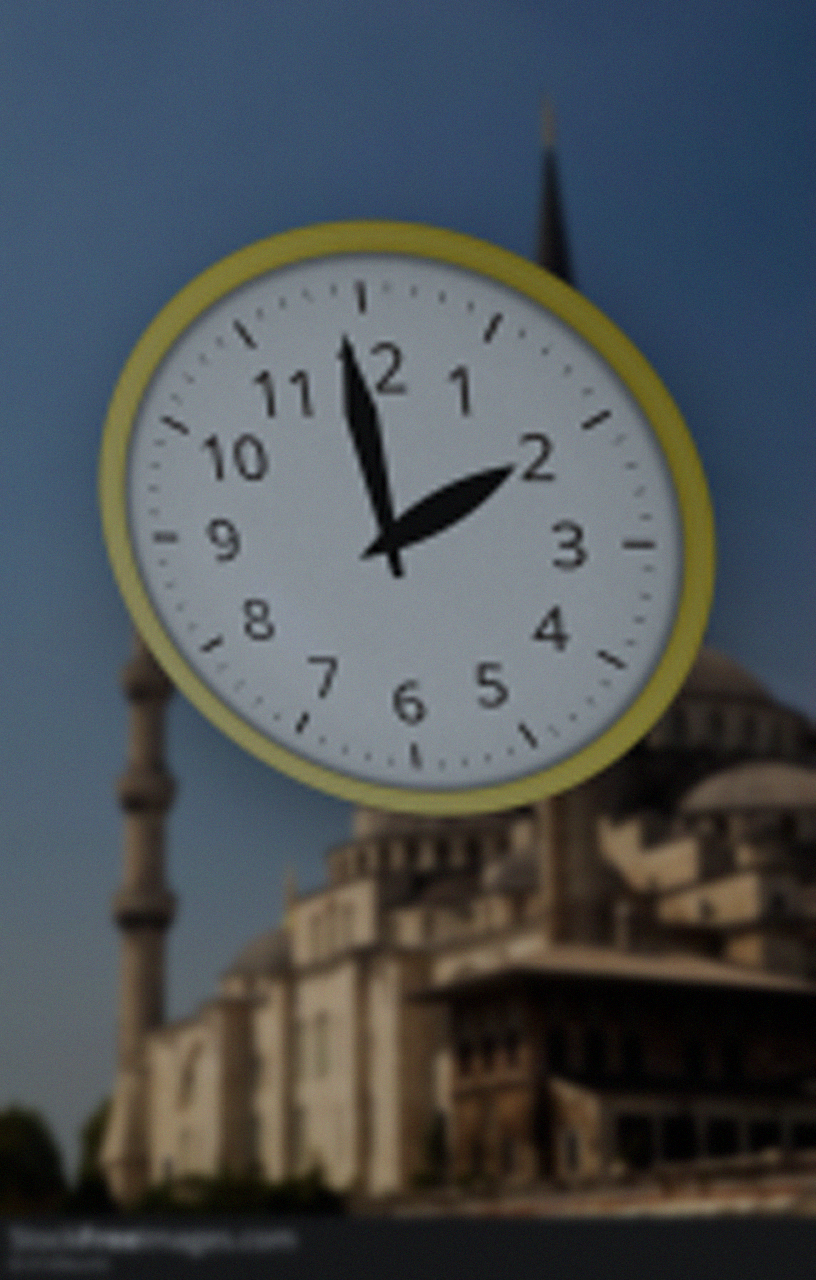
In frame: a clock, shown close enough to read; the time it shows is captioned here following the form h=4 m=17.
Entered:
h=1 m=59
